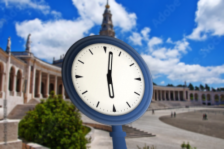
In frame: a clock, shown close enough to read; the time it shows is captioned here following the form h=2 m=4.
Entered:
h=6 m=2
